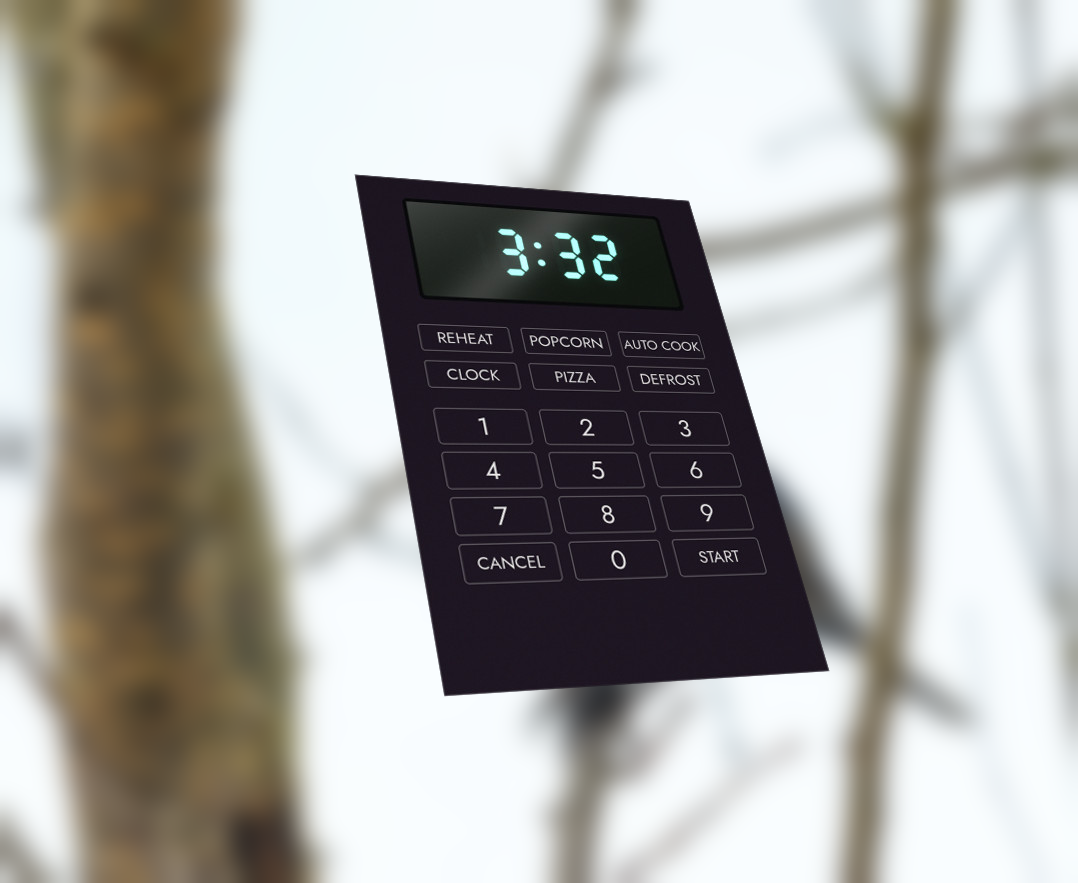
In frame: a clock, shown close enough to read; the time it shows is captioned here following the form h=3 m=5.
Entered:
h=3 m=32
